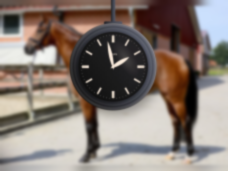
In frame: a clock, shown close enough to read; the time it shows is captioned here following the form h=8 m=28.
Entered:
h=1 m=58
